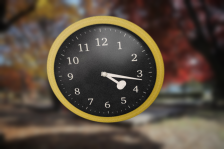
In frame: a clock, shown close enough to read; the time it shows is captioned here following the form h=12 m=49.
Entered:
h=4 m=17
